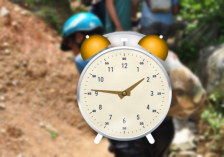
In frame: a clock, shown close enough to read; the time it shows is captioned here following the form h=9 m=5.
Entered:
h=1 m=46
